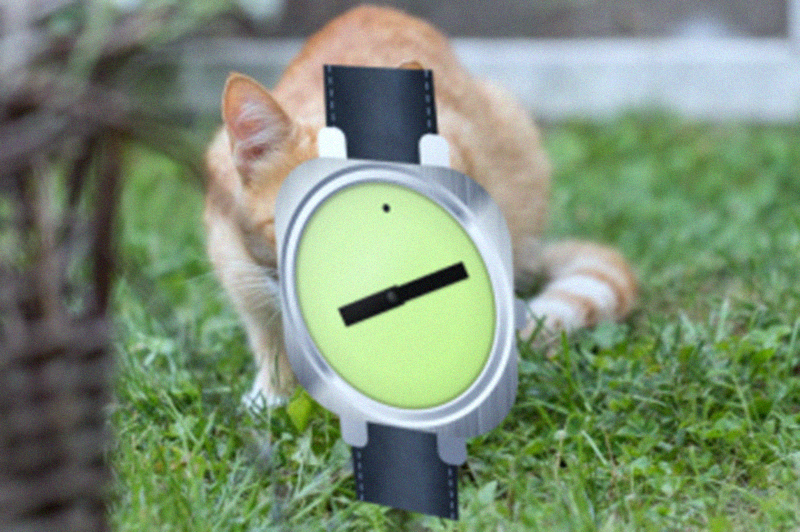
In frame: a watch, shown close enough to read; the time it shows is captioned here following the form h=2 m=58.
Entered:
h=8 m=11
